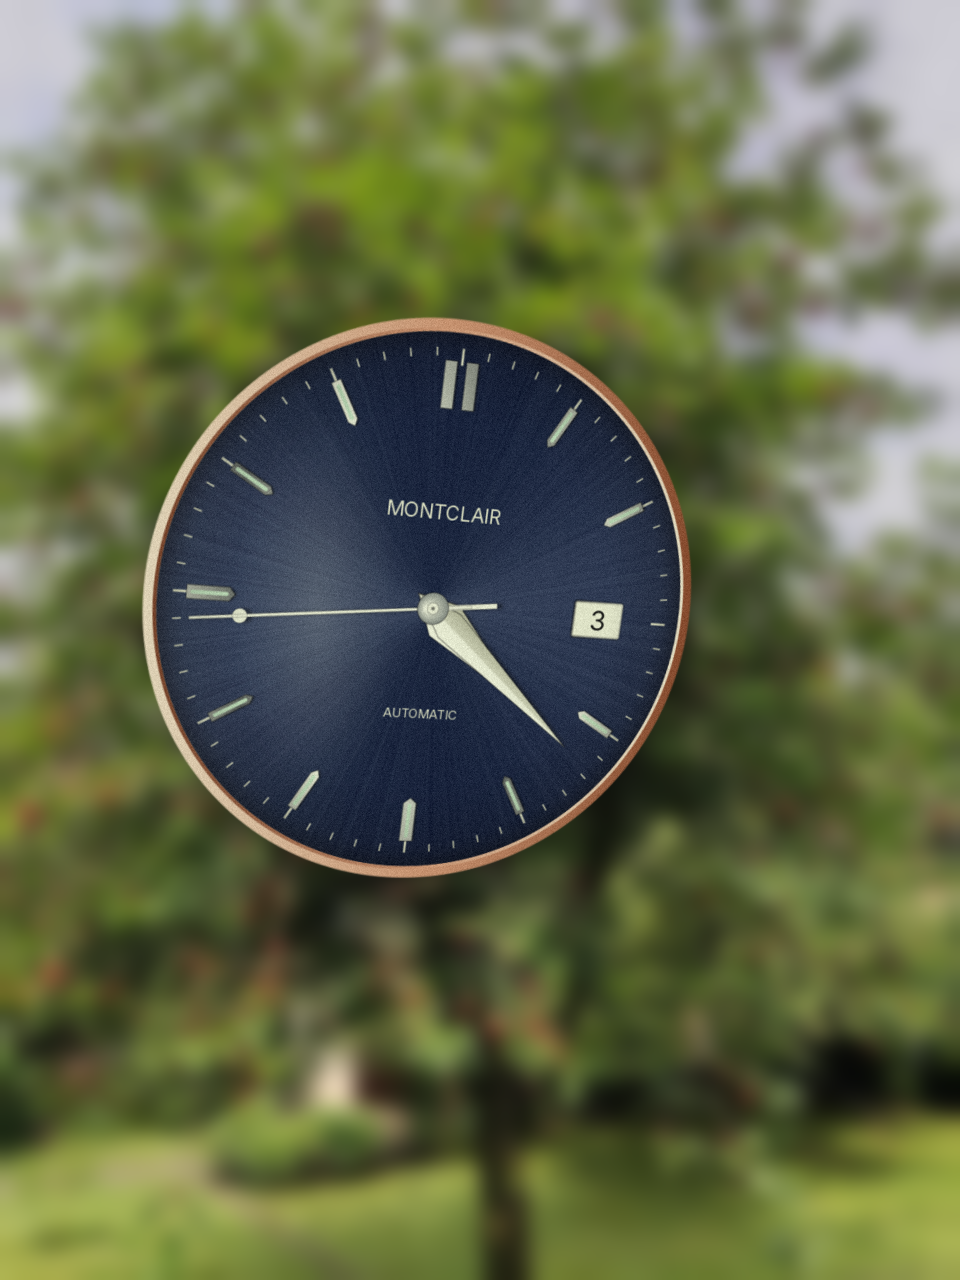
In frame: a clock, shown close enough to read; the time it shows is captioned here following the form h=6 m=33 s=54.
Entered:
h=4 m=21 s=44
